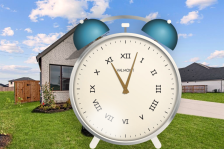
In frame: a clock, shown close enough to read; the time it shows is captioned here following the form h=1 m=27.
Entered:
h=11 m=3
